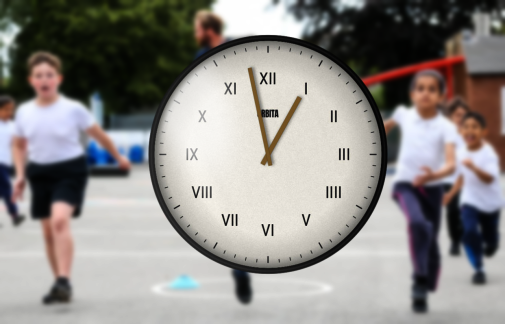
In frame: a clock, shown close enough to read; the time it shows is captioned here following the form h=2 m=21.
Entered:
h=12 m=58
